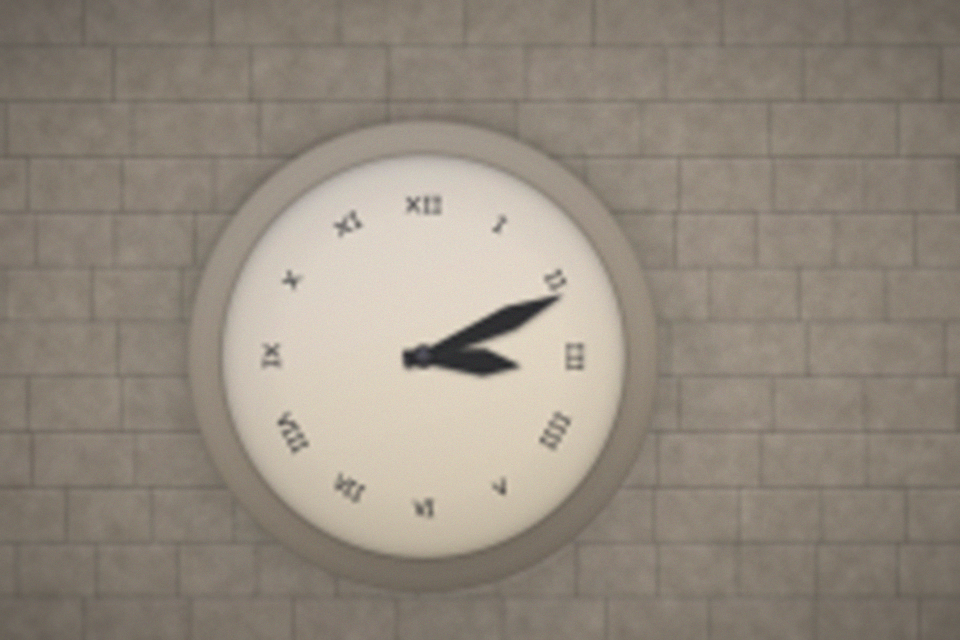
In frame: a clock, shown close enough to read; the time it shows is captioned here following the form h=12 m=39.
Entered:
h=3 m=11
